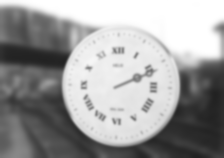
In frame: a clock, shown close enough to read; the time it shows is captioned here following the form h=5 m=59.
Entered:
h=2 m=11
